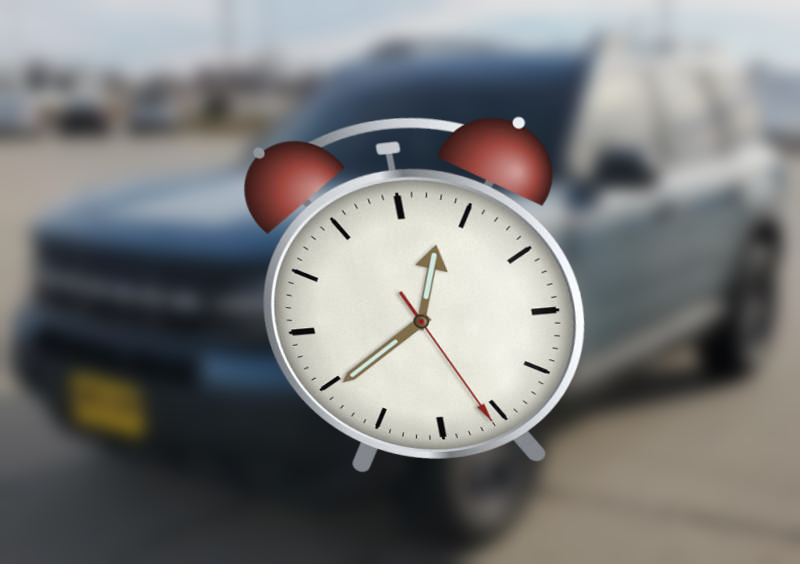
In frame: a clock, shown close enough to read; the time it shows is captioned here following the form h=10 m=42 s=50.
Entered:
h=12 m=39 s=26
